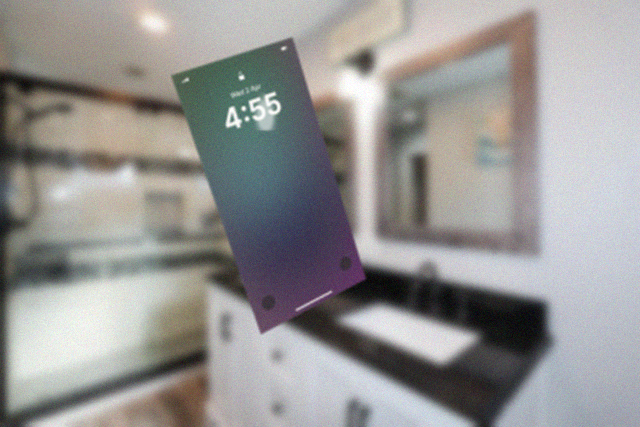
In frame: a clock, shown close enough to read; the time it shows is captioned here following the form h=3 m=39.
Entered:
h=4 m=55
